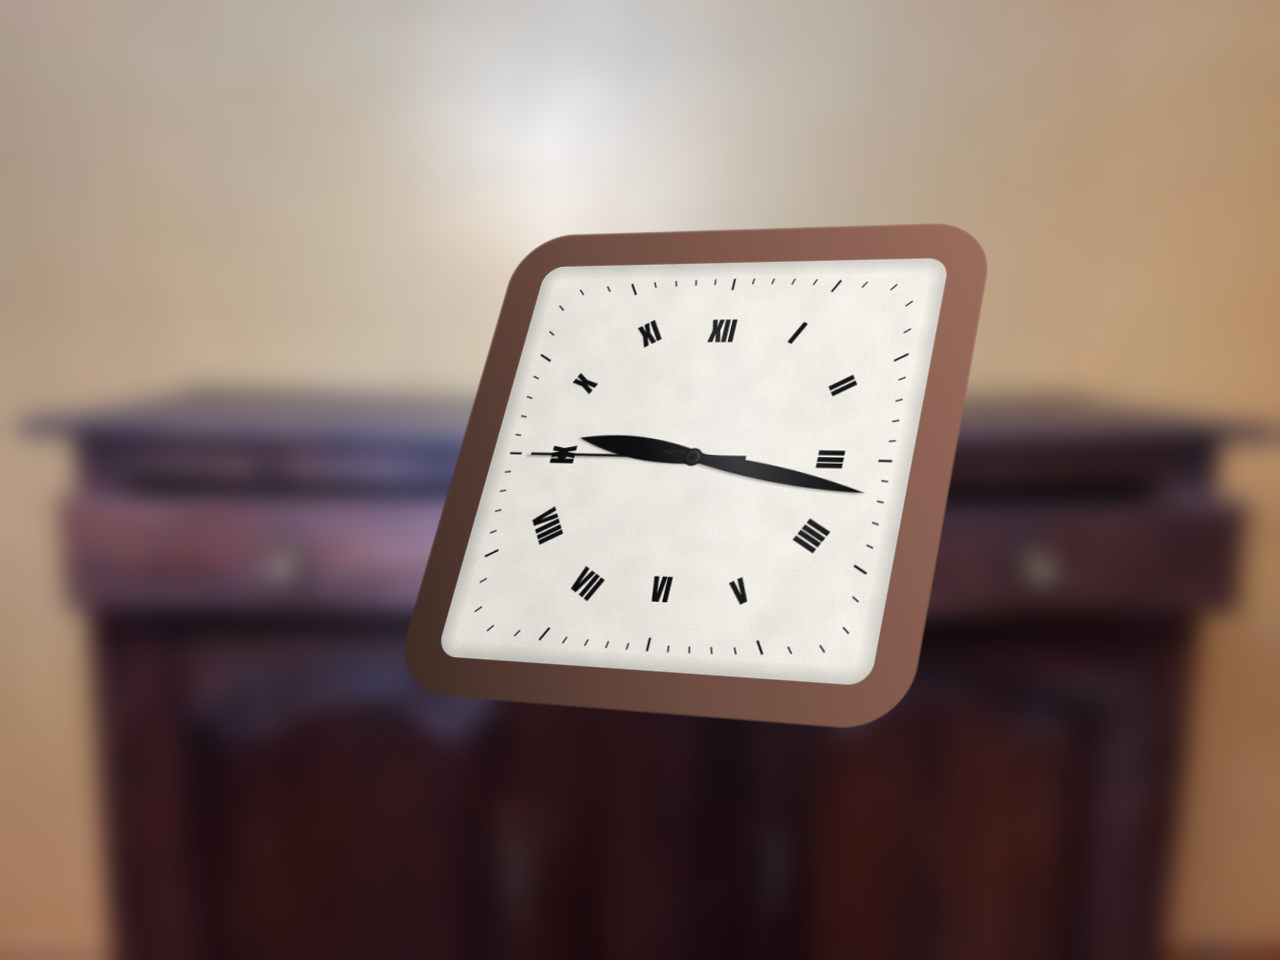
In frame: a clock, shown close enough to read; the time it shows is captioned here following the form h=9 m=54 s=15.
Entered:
h=9 m=16 s=45
